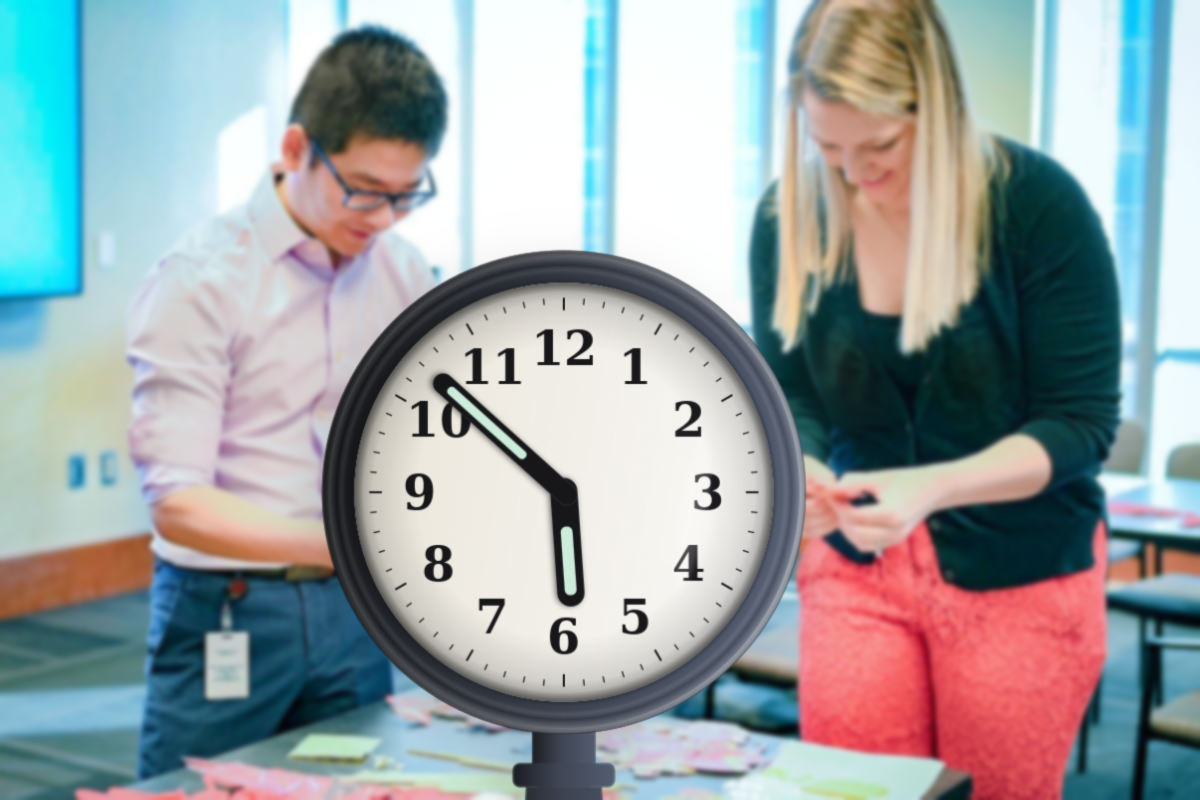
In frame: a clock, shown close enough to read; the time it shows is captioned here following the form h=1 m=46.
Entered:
h=5 m=52
